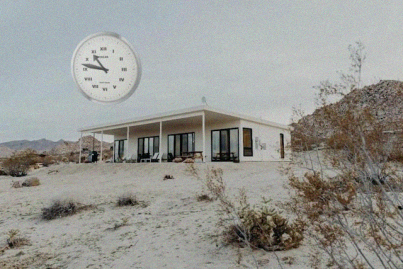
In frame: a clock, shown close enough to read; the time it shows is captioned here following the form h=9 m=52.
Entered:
h=10 m=47
